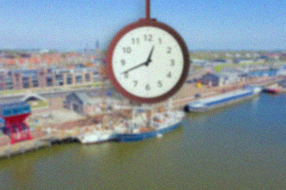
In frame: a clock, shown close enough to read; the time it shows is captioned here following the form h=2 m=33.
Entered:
h=12 m=41
